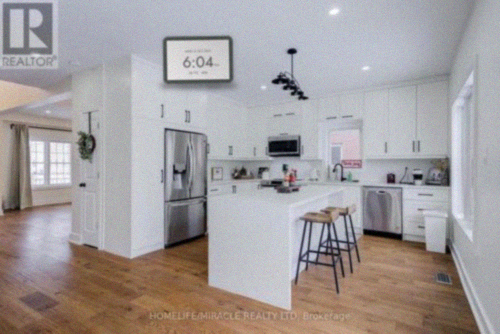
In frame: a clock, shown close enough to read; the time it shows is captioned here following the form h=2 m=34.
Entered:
h=6 m=4
